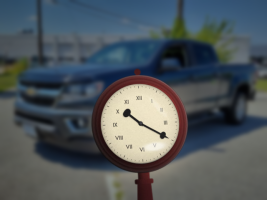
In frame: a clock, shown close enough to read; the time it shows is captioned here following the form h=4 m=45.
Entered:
h=10 m=20
